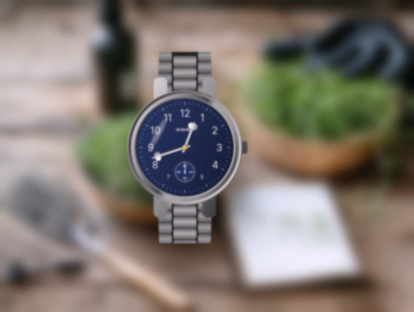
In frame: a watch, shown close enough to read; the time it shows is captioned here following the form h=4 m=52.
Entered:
h=12 m=42
